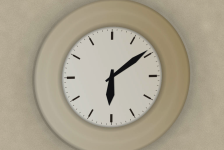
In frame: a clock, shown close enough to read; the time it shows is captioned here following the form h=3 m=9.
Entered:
h=6 m=9
